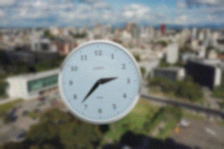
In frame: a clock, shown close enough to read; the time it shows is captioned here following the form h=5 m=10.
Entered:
h=2 m=37
